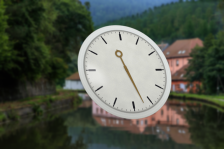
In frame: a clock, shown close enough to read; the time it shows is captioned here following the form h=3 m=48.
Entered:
h=11 m=27
